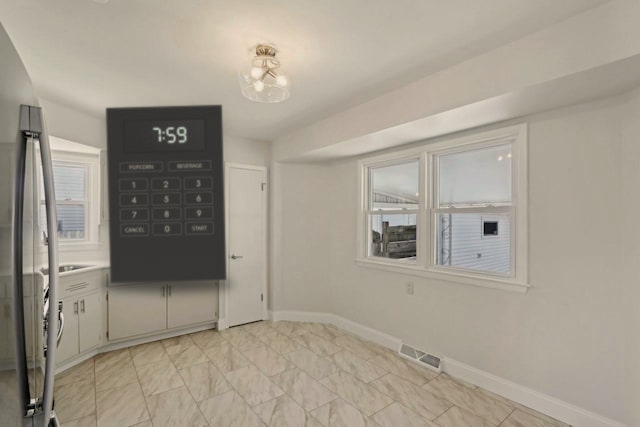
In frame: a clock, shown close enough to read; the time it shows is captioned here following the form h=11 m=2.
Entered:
h=7 m=59
